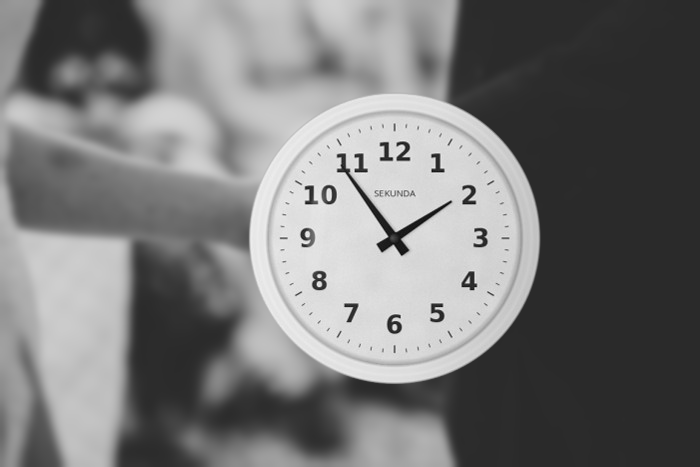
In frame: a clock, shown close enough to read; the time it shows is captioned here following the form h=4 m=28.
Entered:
h=1 m=54
